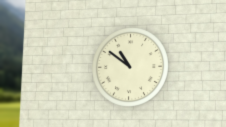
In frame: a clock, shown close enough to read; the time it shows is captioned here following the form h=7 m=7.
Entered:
h=10 m=51
